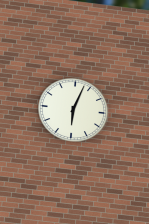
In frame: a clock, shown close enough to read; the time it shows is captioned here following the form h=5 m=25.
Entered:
h=6 m=3
